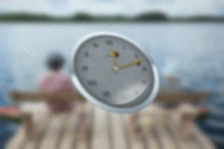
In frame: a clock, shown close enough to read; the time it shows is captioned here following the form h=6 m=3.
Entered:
h=12 m=12
